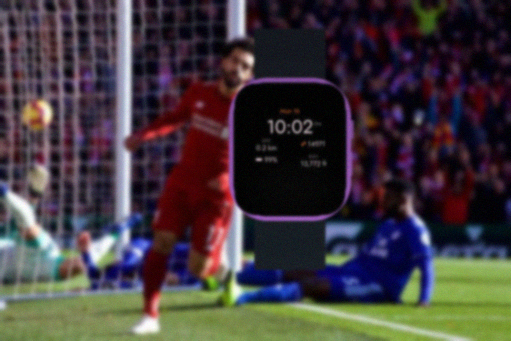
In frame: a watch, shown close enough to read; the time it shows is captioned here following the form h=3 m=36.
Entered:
h=10 m=2
